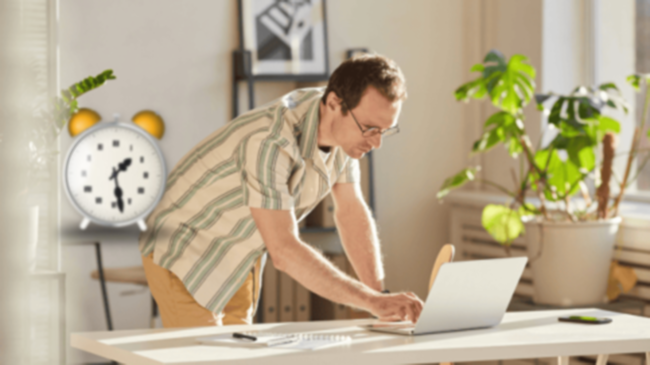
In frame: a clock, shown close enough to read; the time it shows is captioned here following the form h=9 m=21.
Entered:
h=1 m=28
